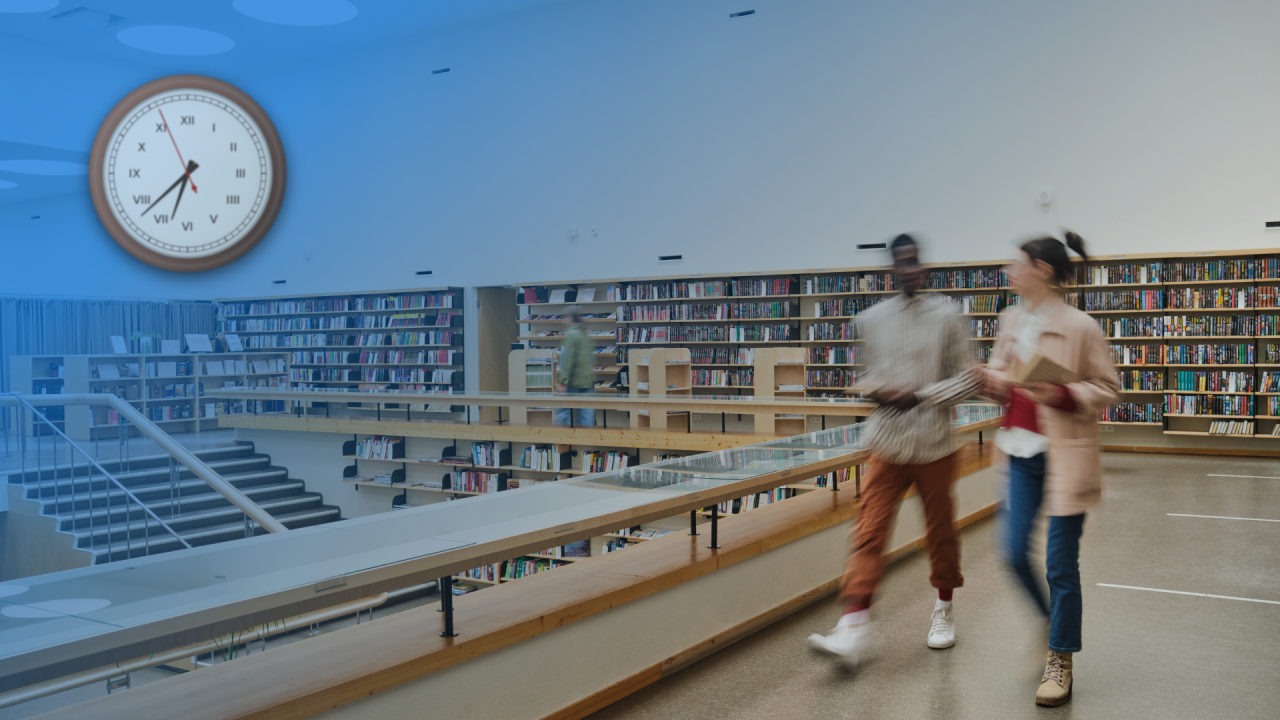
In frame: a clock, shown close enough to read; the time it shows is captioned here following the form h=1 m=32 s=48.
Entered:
h=6 m=37 s=56
